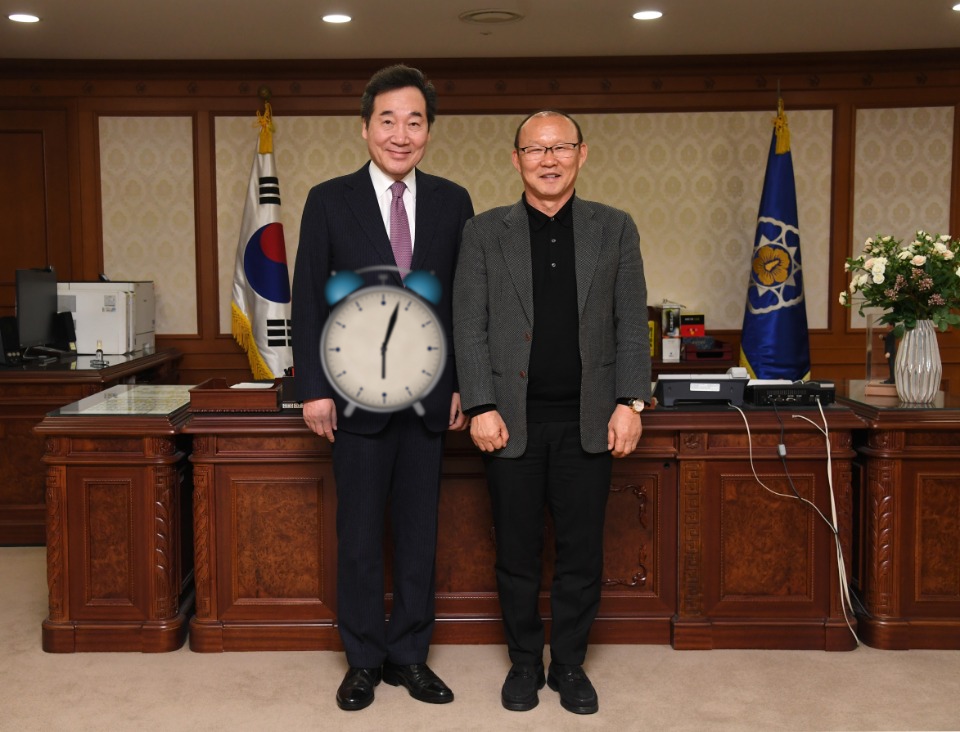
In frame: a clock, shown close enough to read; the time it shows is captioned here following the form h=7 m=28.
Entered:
h=6 m=3
